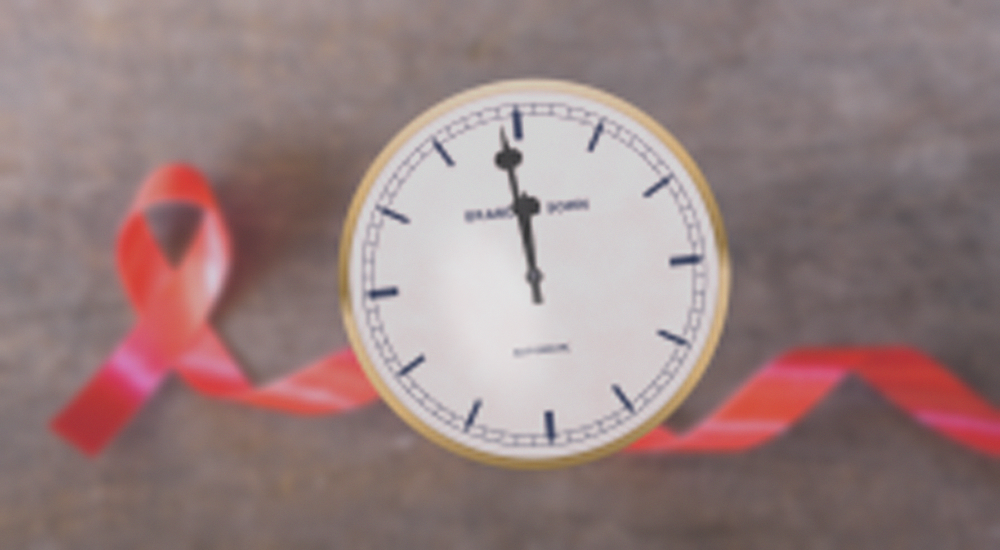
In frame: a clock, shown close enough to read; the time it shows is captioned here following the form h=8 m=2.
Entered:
h=11 m=59
